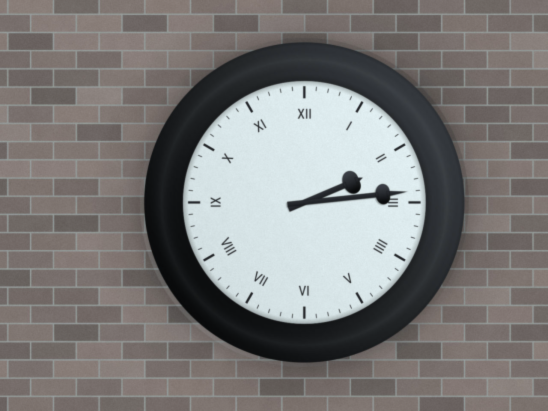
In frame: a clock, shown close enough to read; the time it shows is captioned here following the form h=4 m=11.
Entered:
h=2 m=14
